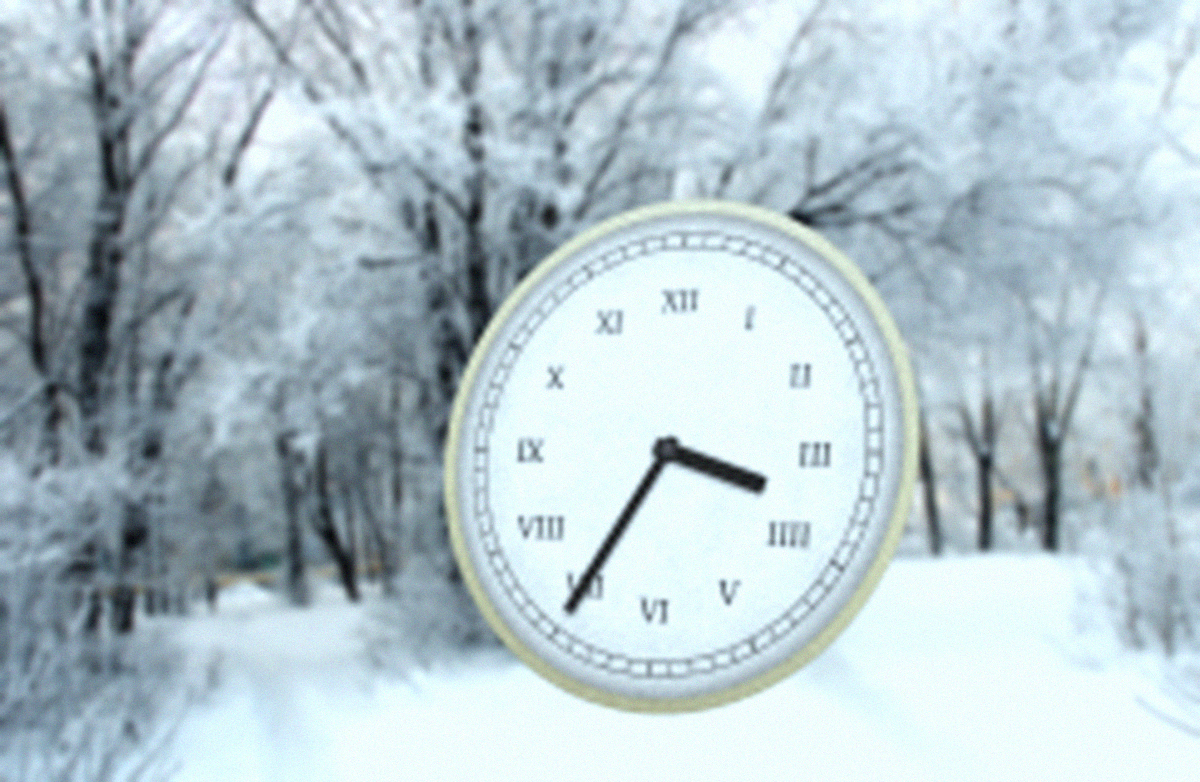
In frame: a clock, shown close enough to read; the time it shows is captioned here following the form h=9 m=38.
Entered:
h=3 m=35
